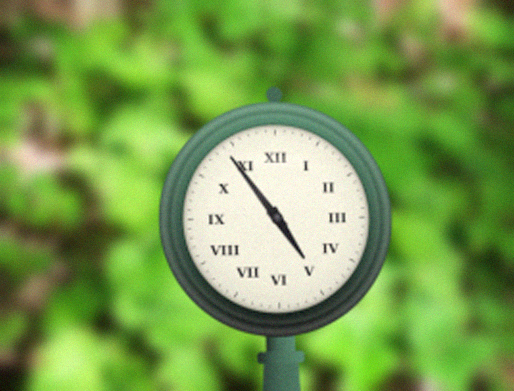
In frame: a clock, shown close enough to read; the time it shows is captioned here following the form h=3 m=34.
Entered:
h=4 m=54
